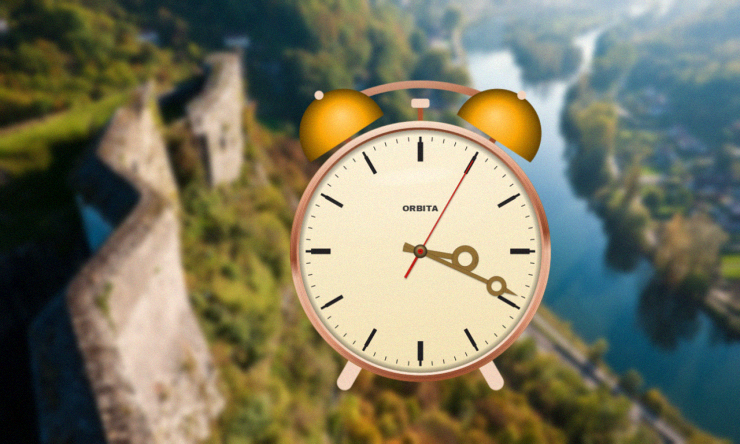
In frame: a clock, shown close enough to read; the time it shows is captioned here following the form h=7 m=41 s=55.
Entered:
h=3 m=19 s=5
